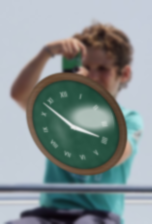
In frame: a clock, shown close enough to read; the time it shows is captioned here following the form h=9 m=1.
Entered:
h=3 m=53
